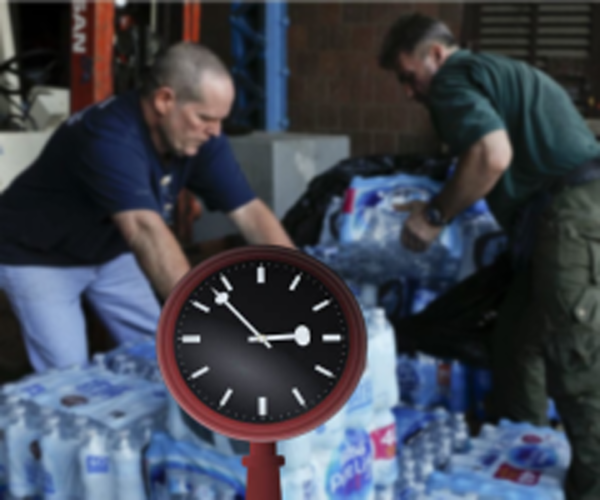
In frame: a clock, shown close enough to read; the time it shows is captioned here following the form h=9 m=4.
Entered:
h=2 m=53
